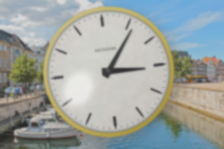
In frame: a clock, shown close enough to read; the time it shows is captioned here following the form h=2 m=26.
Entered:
h=3 m=6
